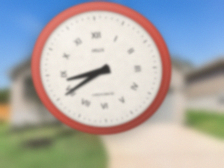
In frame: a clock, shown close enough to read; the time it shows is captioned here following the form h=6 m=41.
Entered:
h=8 m=40
